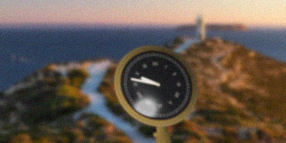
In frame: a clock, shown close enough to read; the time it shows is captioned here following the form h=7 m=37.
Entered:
h=9 m=47
